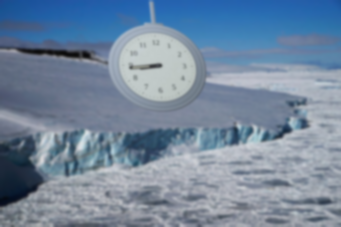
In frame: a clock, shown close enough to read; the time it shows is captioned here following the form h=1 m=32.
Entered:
h=8 m=44
